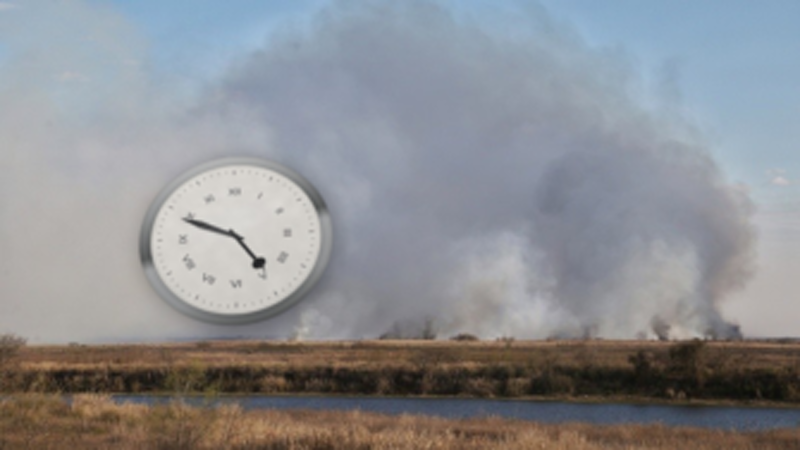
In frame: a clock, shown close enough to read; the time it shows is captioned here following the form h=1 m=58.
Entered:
h=4 m=49
